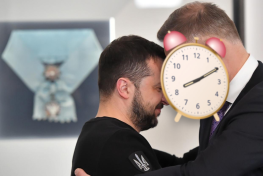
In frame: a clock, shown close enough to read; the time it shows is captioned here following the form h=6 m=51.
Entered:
h=8 m=10
